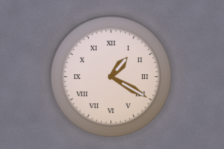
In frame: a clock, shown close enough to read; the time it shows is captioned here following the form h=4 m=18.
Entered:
h=1 m=20
